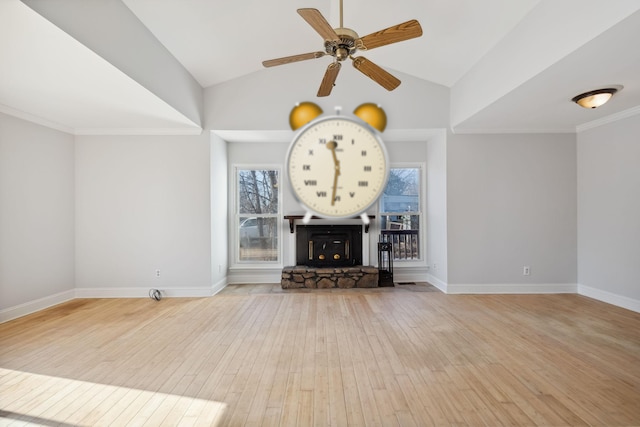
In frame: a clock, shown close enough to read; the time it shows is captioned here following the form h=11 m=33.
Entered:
h=11 m=31
